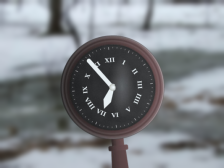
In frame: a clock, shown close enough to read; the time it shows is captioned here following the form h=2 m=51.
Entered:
h=6 m=54
